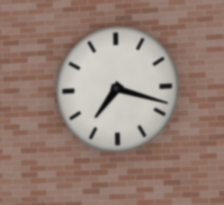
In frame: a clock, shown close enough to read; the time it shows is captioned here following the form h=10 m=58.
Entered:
h=7 m=18
